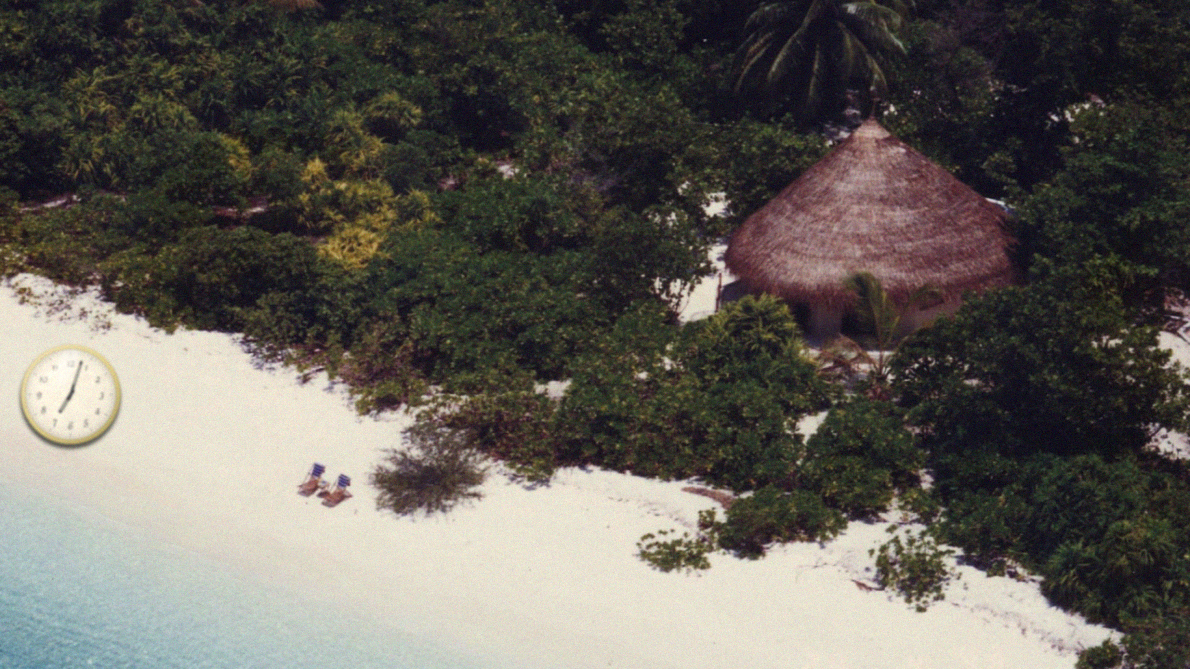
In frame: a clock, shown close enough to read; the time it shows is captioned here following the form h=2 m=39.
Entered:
h=7 m=3
